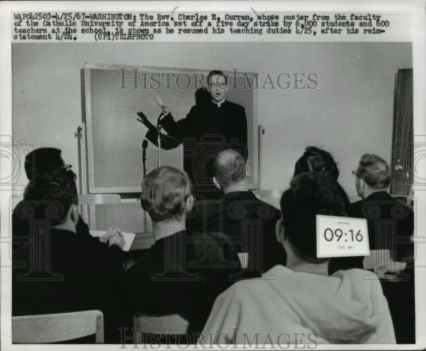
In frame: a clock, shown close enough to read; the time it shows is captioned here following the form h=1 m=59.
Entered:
h=9 m=16
